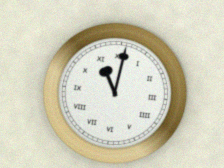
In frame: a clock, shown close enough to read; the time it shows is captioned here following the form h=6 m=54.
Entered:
h=11 m=1
